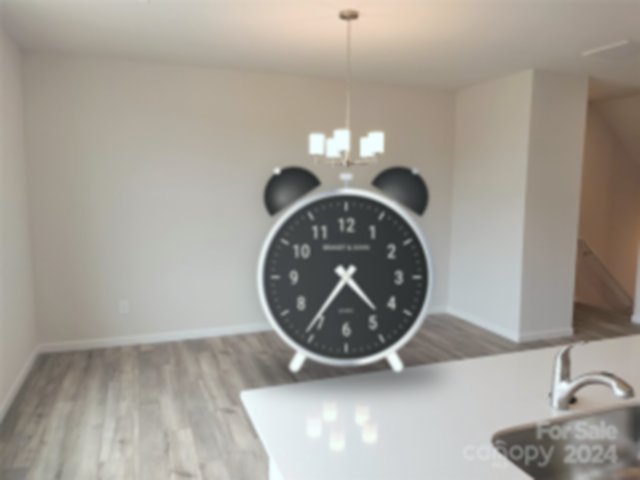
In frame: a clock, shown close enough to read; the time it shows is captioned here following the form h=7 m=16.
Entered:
h=4 m=36
